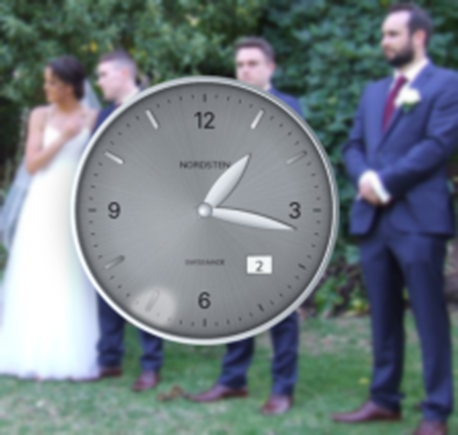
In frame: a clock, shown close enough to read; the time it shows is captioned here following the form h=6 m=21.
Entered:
h=1 m=17
